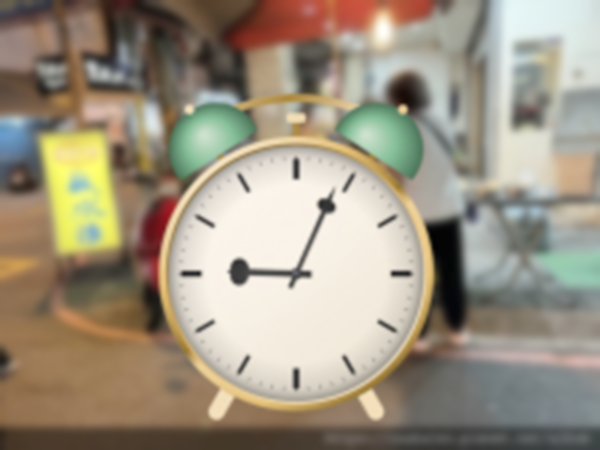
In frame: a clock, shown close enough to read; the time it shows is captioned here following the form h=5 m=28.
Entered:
h=9 m=4
